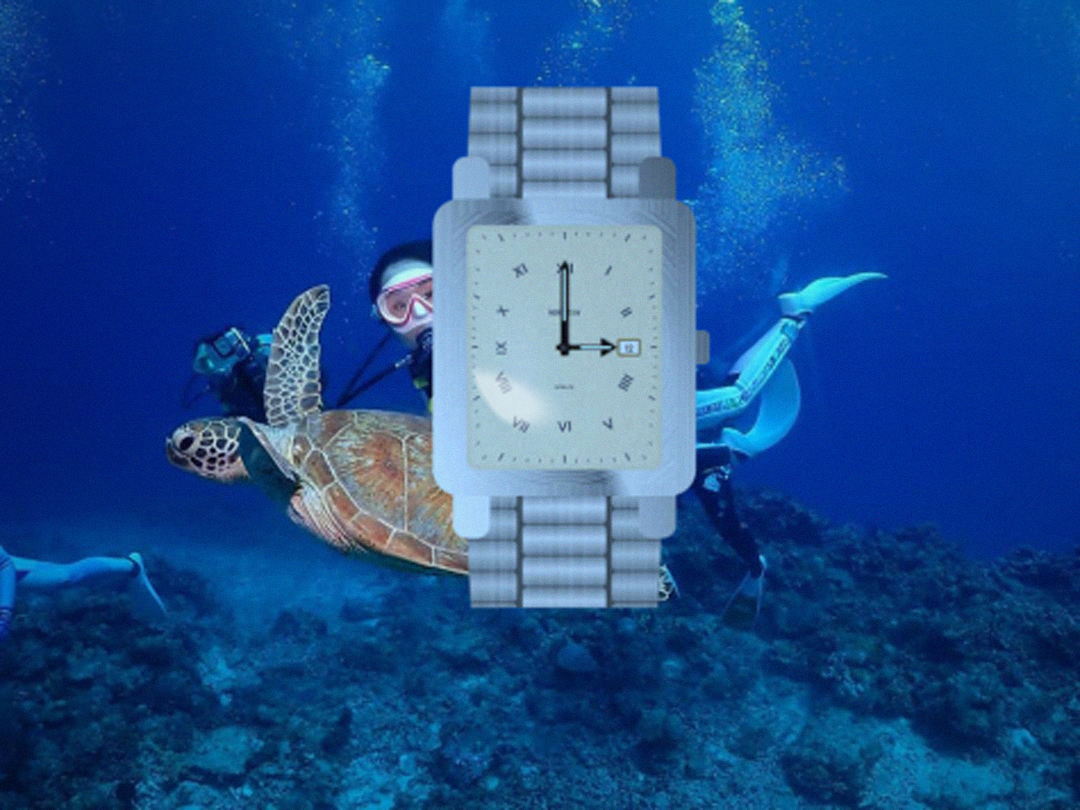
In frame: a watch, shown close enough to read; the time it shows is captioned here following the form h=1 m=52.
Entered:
h=3 m=0
